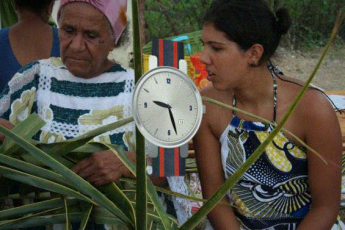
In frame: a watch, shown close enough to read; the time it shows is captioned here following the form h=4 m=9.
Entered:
h=9 m=27
